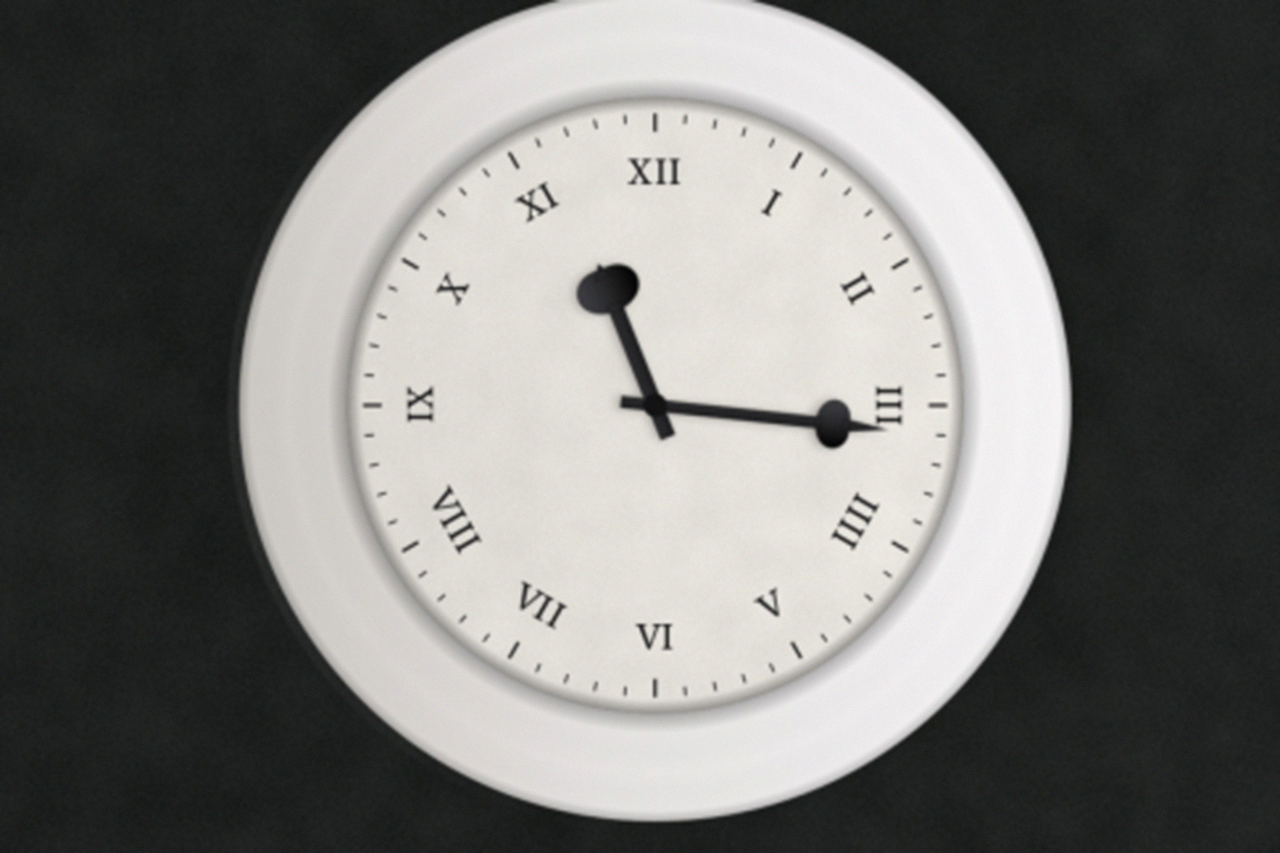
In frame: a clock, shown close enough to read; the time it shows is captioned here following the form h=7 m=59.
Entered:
h=11 m=16
